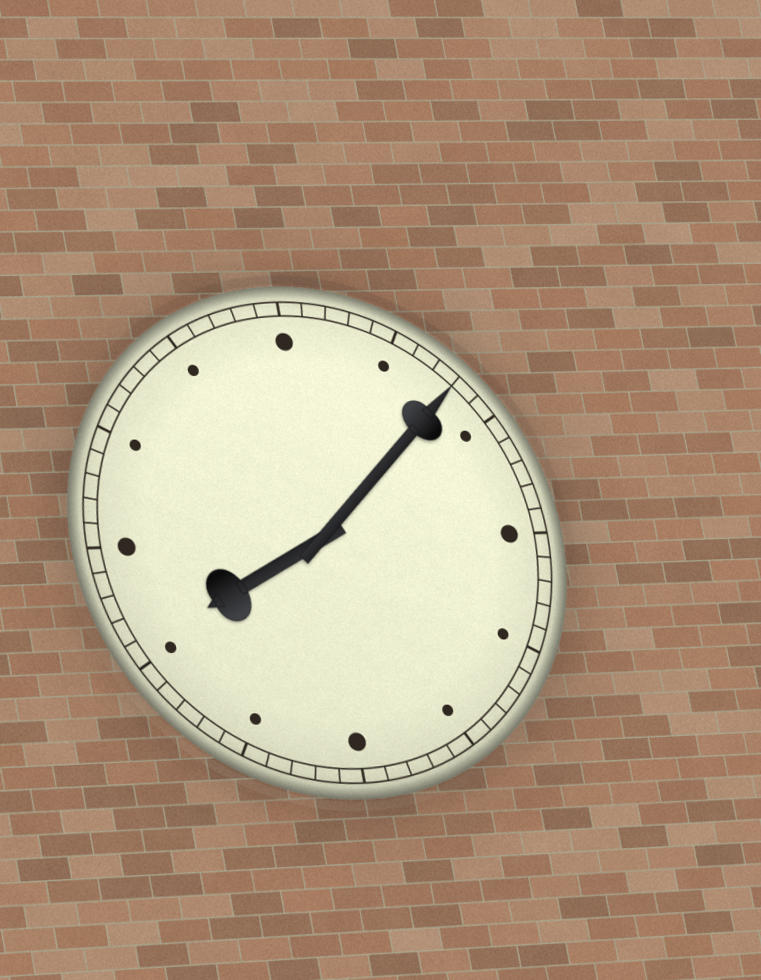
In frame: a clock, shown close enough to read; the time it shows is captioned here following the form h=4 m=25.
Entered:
h=8 m=8
